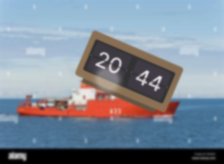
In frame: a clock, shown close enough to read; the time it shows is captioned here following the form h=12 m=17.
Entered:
h=20 m=44
